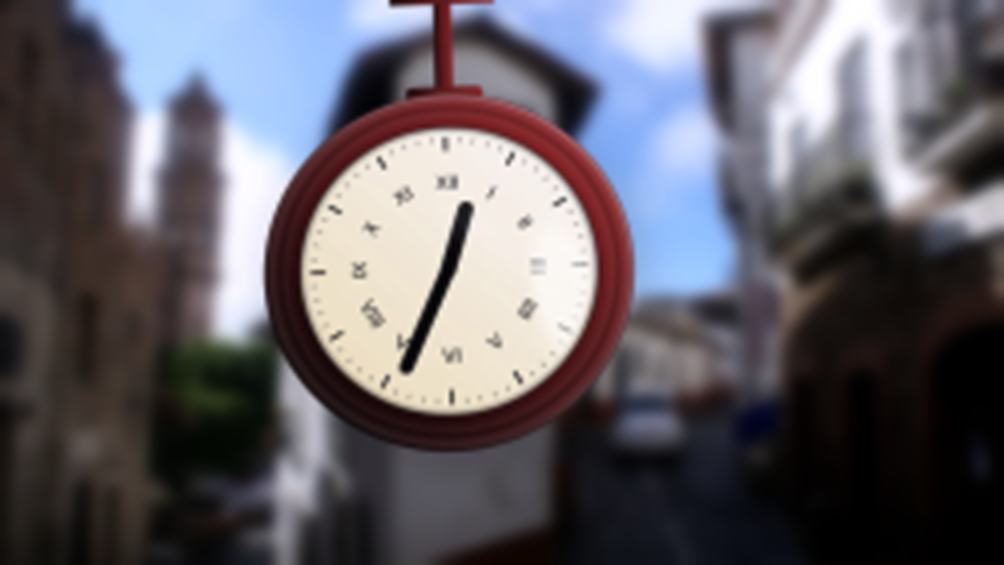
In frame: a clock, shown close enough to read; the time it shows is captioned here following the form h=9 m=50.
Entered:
h=12 m=34
